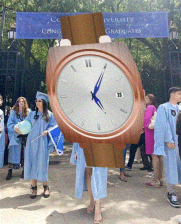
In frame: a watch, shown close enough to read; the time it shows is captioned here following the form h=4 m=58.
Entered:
h=5 m=5
